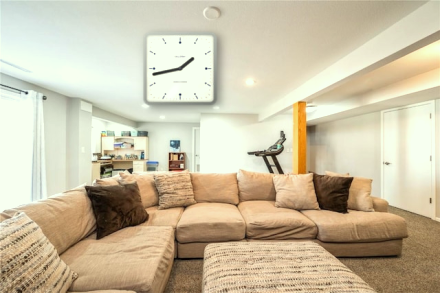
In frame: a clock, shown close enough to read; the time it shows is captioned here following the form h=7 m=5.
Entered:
h=1 m=43
